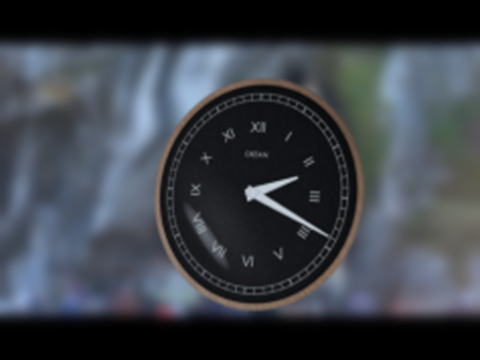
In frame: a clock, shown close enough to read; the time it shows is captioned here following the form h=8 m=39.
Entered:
h=2 m=19
